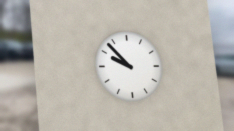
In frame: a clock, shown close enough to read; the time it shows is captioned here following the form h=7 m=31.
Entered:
h=9 m=53
